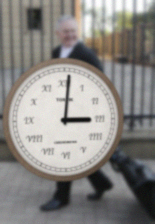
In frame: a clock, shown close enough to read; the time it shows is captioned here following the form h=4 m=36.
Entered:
h=3 m=1
